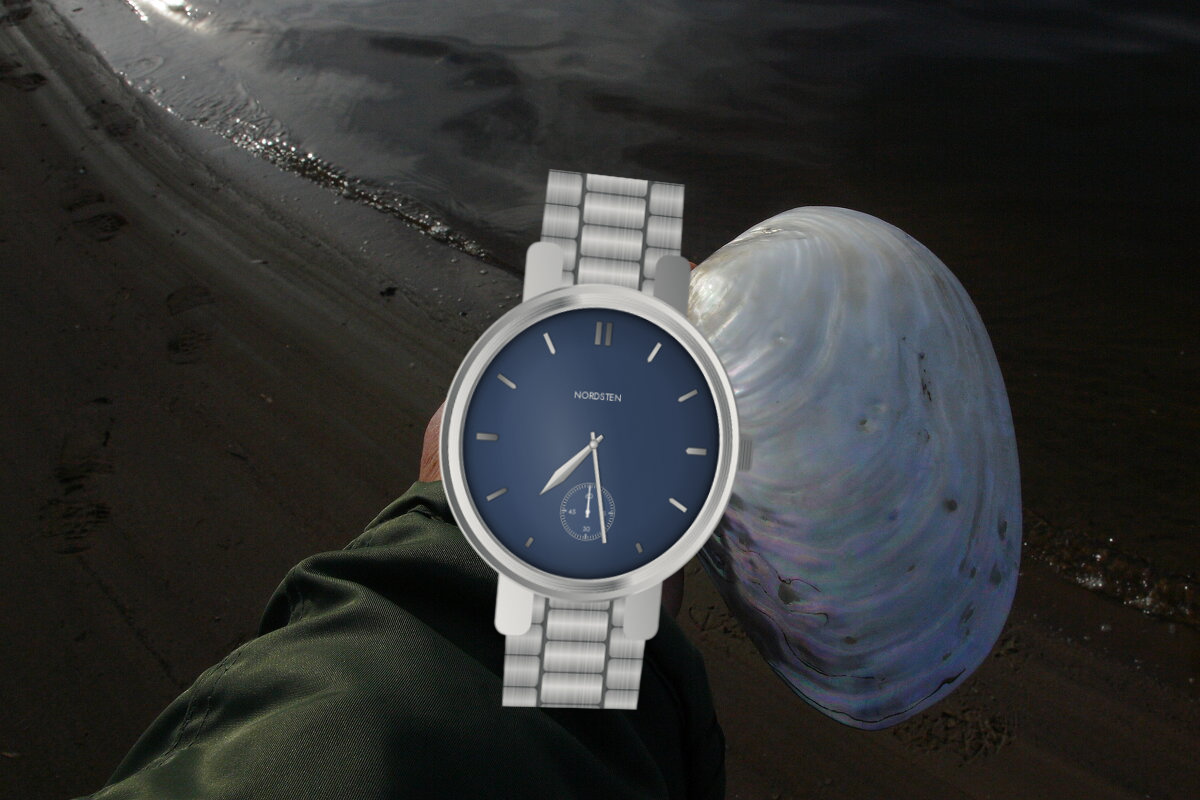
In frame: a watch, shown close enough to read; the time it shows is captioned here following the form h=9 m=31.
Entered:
h=7 m=28
